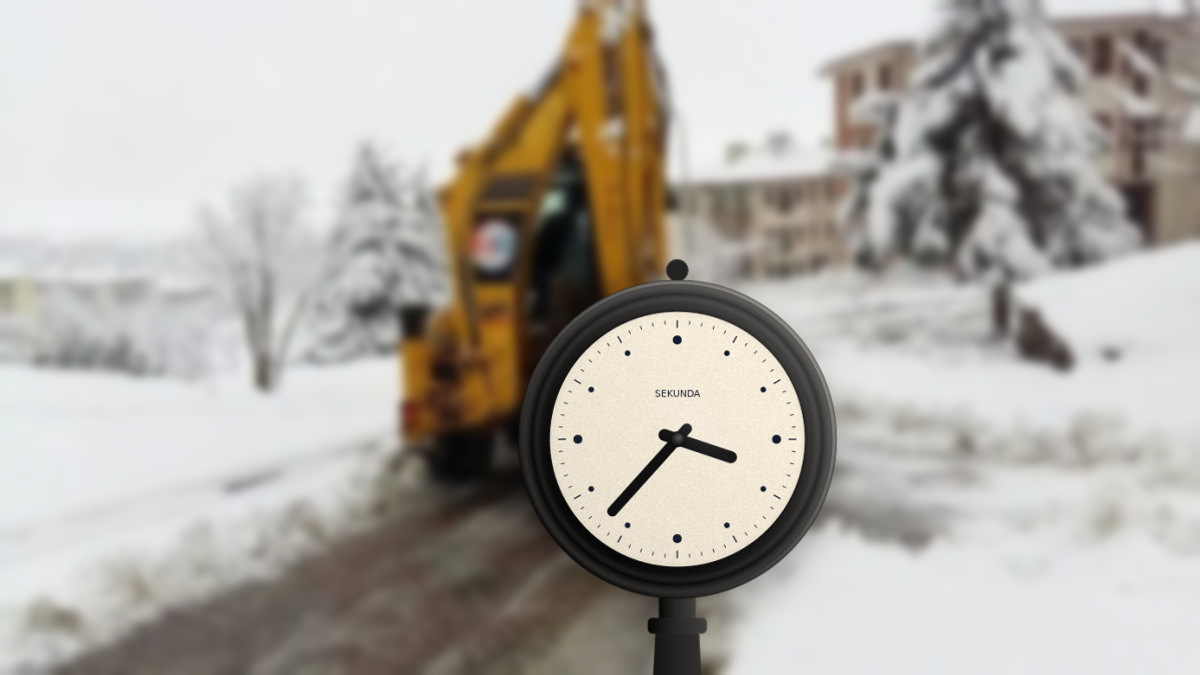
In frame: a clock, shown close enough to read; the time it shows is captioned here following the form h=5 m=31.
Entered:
h=3 m=37
